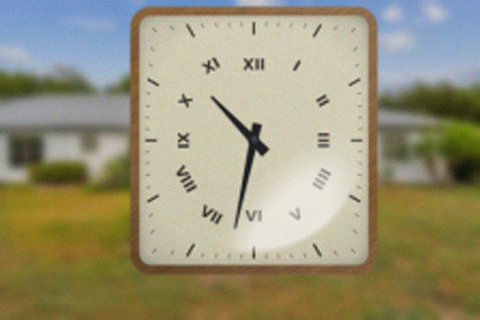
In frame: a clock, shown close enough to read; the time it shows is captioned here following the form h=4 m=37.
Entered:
h=10 m=32
